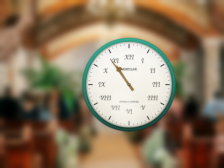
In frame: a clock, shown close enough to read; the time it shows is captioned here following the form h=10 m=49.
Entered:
h=10 m=54
